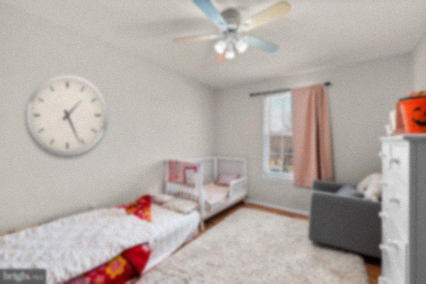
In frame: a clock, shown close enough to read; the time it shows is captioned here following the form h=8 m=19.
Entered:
h=1 m=26
